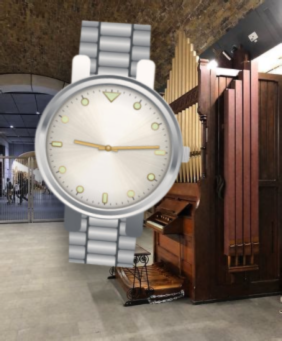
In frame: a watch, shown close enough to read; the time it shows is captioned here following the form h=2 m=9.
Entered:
h=9 m=14
